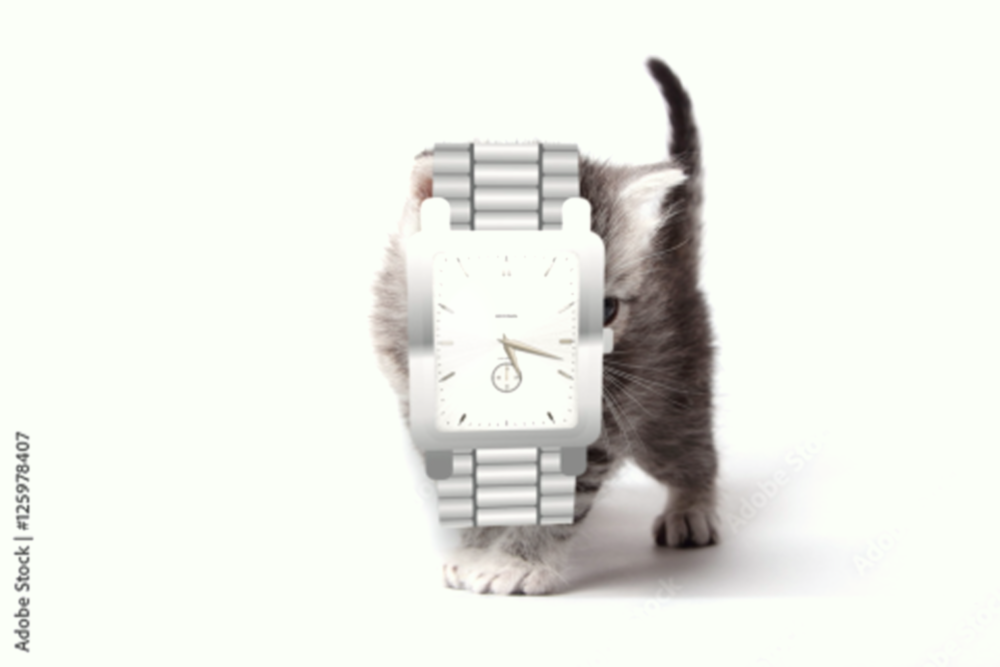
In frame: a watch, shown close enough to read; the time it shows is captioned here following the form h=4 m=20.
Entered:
h=5 m=18
